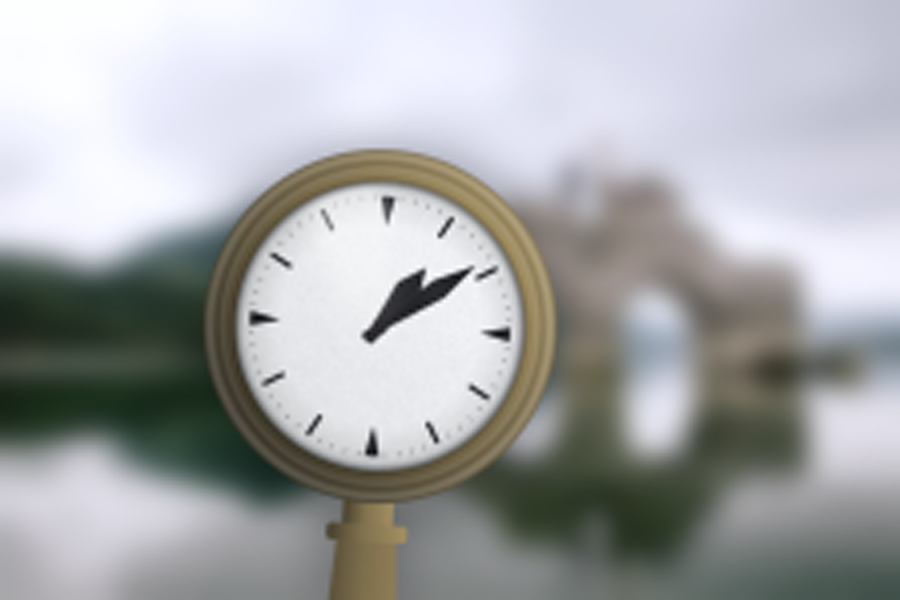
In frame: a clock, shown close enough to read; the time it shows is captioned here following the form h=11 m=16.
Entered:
h=1 m=9
